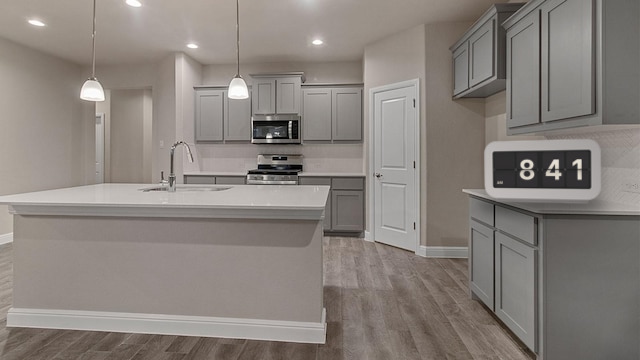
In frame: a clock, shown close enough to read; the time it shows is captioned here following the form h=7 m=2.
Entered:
h=8 m=41
